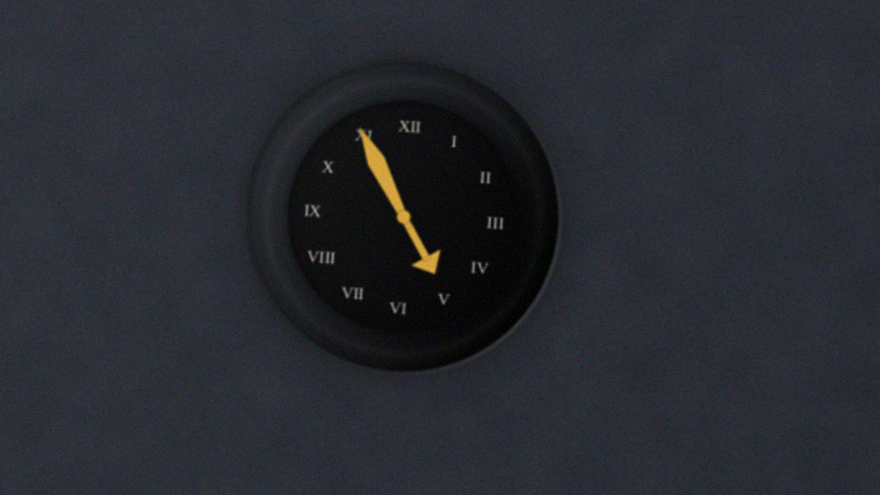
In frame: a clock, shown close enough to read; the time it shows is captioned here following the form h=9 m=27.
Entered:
h=4 m=55
